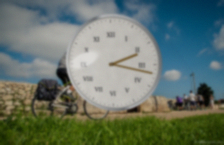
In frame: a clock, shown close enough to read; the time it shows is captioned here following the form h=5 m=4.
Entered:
h=2 m=17
